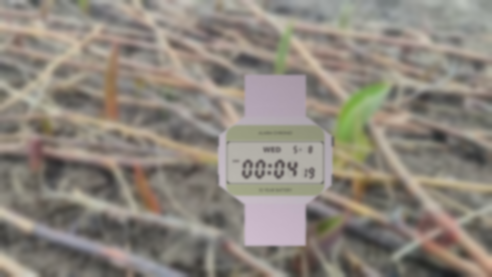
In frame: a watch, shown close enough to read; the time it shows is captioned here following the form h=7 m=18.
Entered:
h=0 m=4
